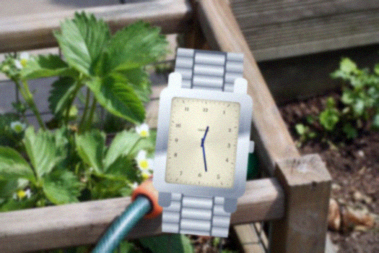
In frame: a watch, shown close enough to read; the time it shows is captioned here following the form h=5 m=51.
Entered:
h=12 m=28
